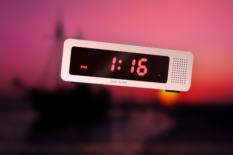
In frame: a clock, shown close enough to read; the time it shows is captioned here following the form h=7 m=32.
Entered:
h=1 m=16
